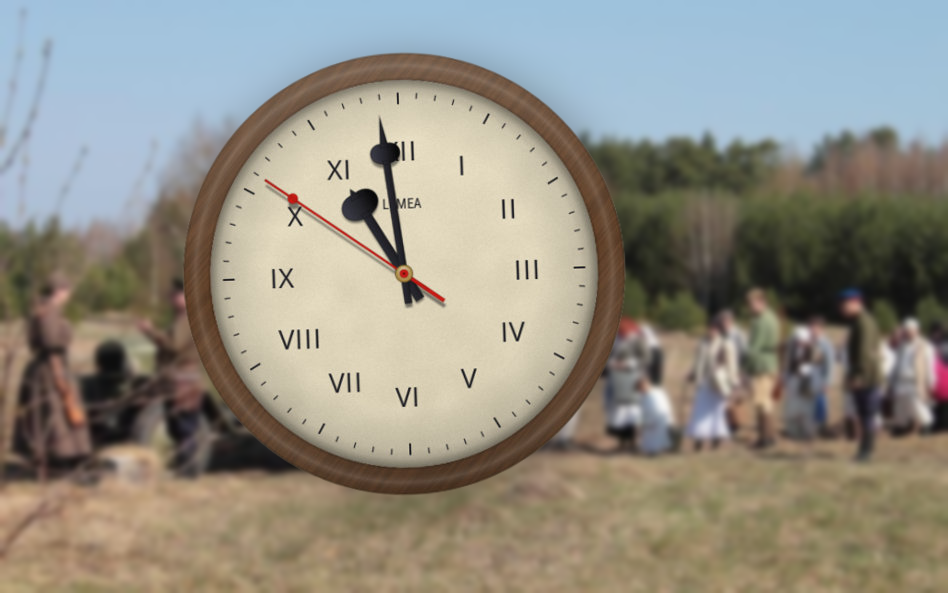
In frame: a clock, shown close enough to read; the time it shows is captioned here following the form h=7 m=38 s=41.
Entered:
h=10 m=58 s=51
